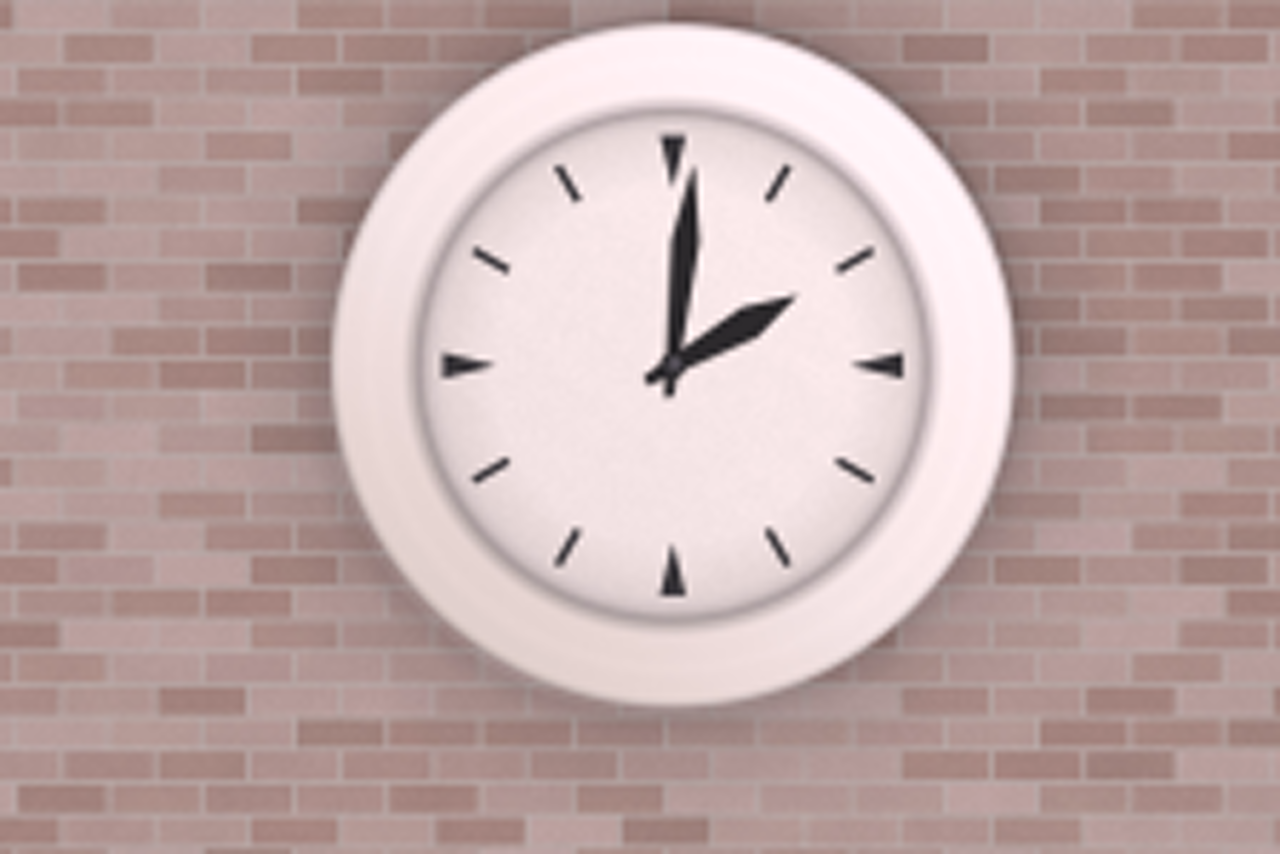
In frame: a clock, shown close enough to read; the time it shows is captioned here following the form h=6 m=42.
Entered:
h=2 m=1
